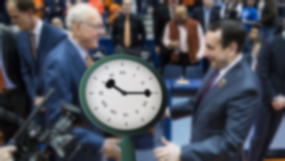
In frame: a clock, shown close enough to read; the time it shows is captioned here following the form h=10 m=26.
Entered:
h=10 m=15
